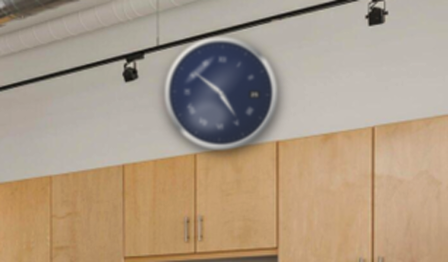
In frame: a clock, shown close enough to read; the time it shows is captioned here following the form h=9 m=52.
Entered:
h=4 m=51
